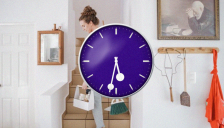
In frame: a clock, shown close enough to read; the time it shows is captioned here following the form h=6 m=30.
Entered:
h=5 m=32
